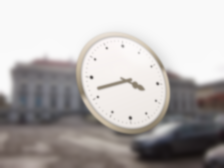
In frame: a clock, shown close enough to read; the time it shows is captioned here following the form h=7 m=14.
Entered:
h=3 m=42
